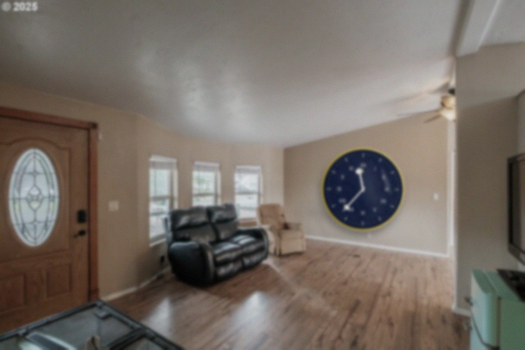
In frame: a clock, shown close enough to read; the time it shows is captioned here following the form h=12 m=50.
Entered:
h=11 m=37
